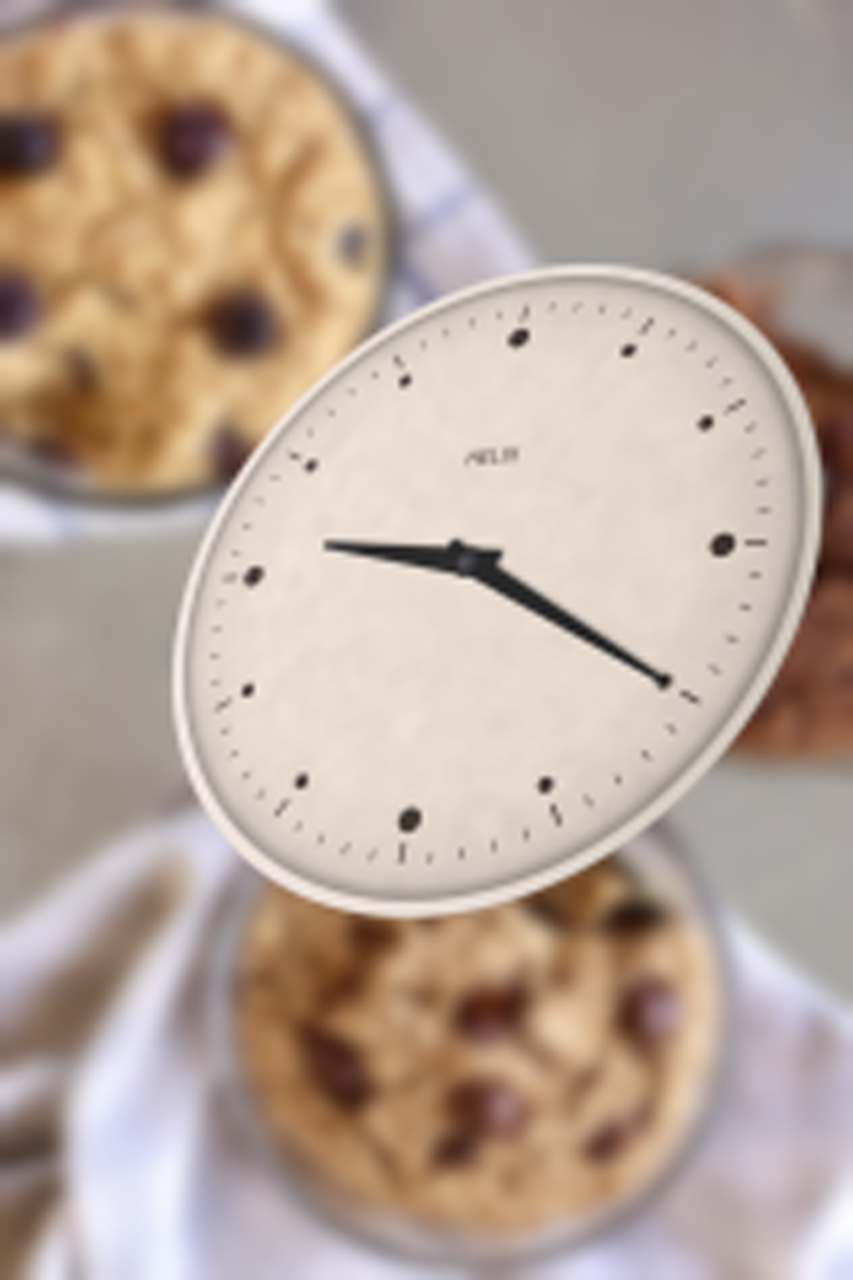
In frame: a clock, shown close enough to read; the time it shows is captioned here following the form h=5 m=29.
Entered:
h=9 m=20
